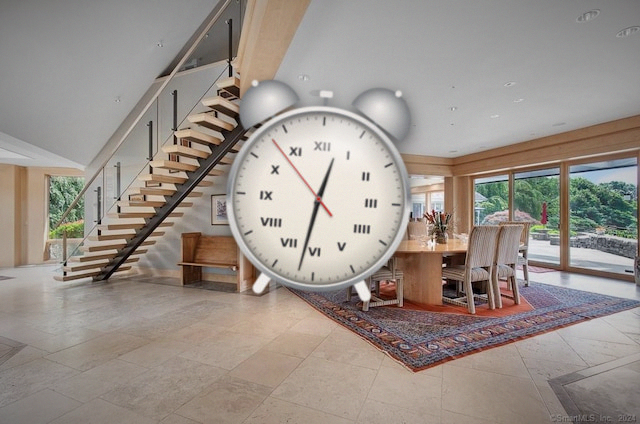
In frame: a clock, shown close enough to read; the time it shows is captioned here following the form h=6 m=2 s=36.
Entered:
h=12 m=31 s=53
